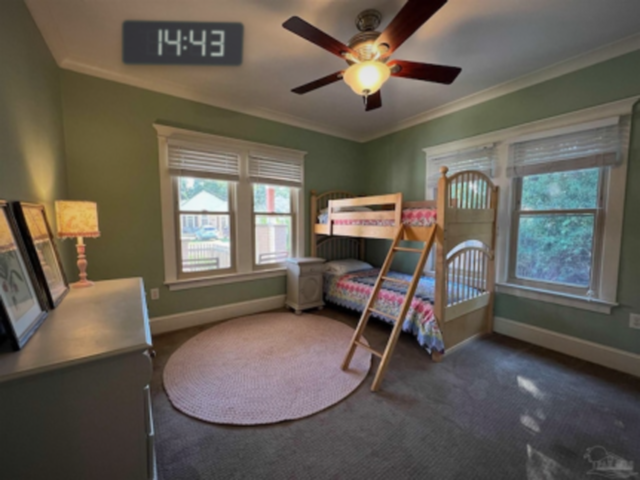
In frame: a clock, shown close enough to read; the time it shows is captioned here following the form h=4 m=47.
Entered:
h=14 m=43
